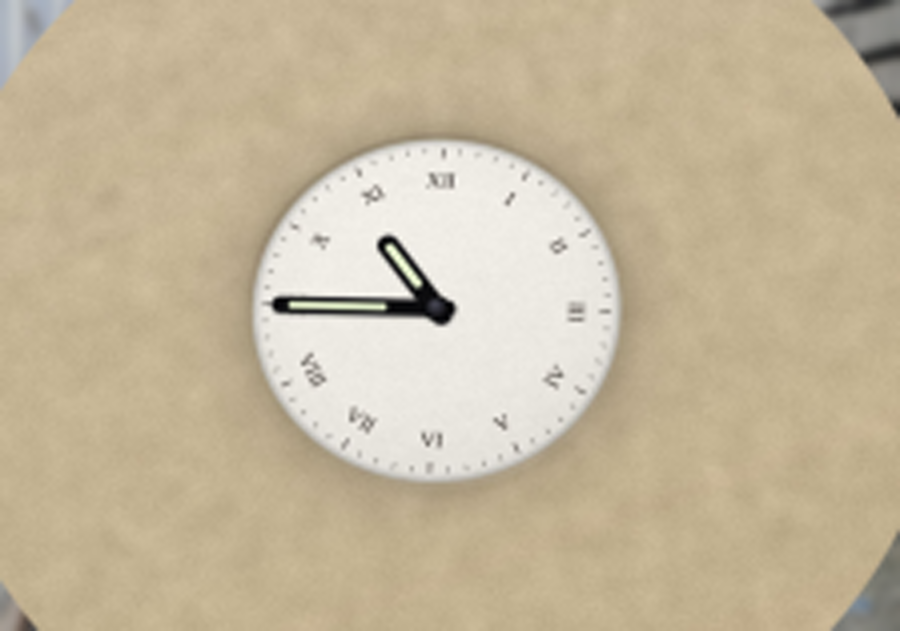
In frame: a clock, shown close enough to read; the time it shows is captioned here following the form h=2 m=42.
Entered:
h=10 m=45
